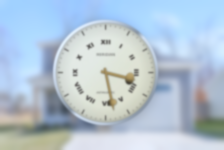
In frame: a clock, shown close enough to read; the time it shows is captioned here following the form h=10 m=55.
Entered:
h=3 m=28
